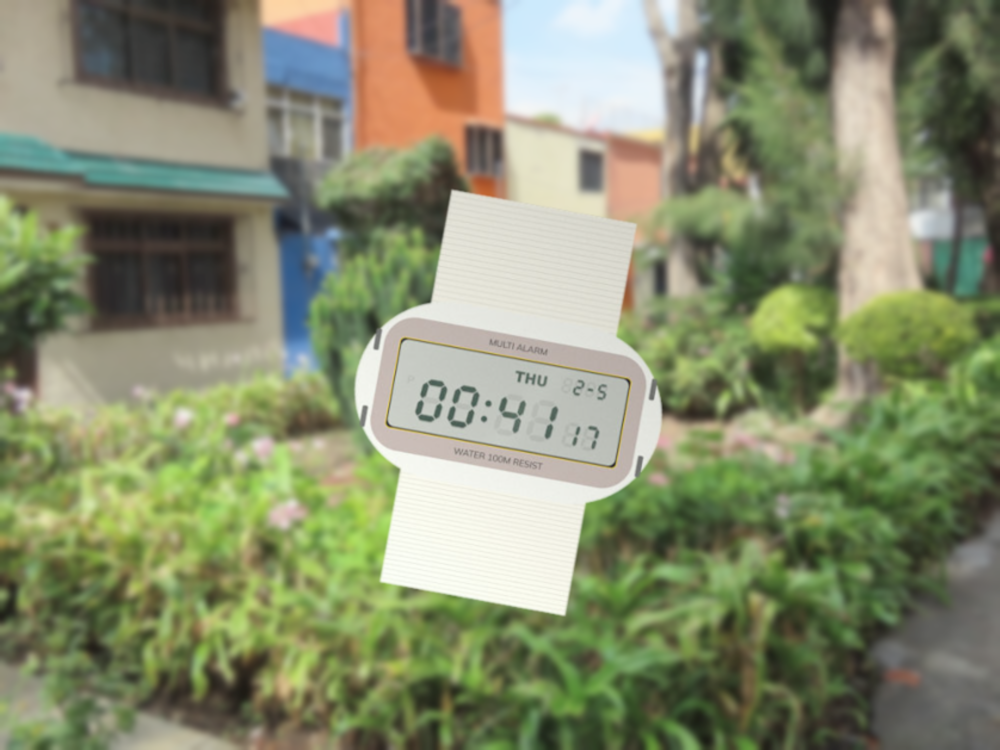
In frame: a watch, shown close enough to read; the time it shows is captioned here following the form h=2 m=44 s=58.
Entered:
h=0 m=41 s=17
